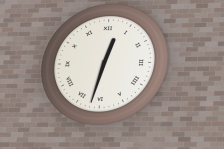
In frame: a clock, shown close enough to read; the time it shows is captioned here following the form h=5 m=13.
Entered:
h=12 m=32
